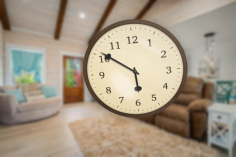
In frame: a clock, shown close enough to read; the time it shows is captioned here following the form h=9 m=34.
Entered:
h=5 m=51
